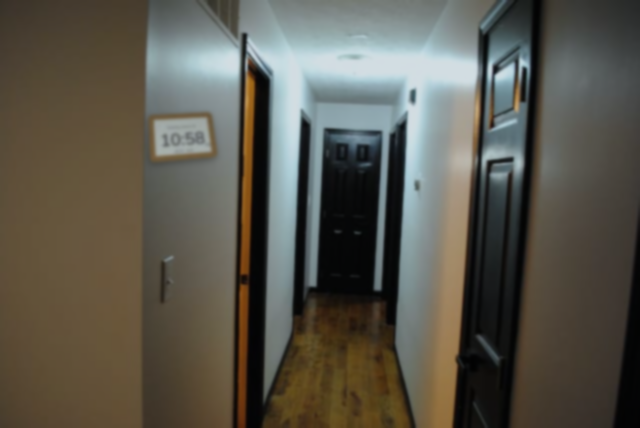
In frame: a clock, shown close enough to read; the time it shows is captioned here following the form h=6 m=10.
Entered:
h=10 m=58
